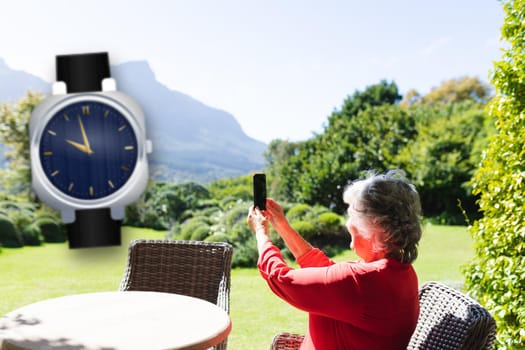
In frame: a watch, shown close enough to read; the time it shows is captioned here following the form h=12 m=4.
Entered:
h=9 m=58
